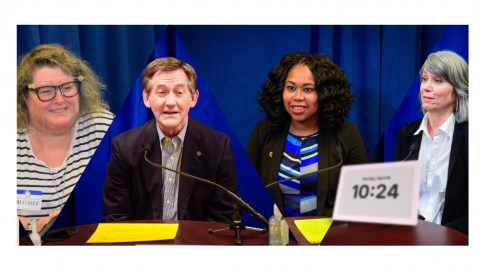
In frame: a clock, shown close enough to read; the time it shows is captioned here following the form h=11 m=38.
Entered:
h=10 m=24
